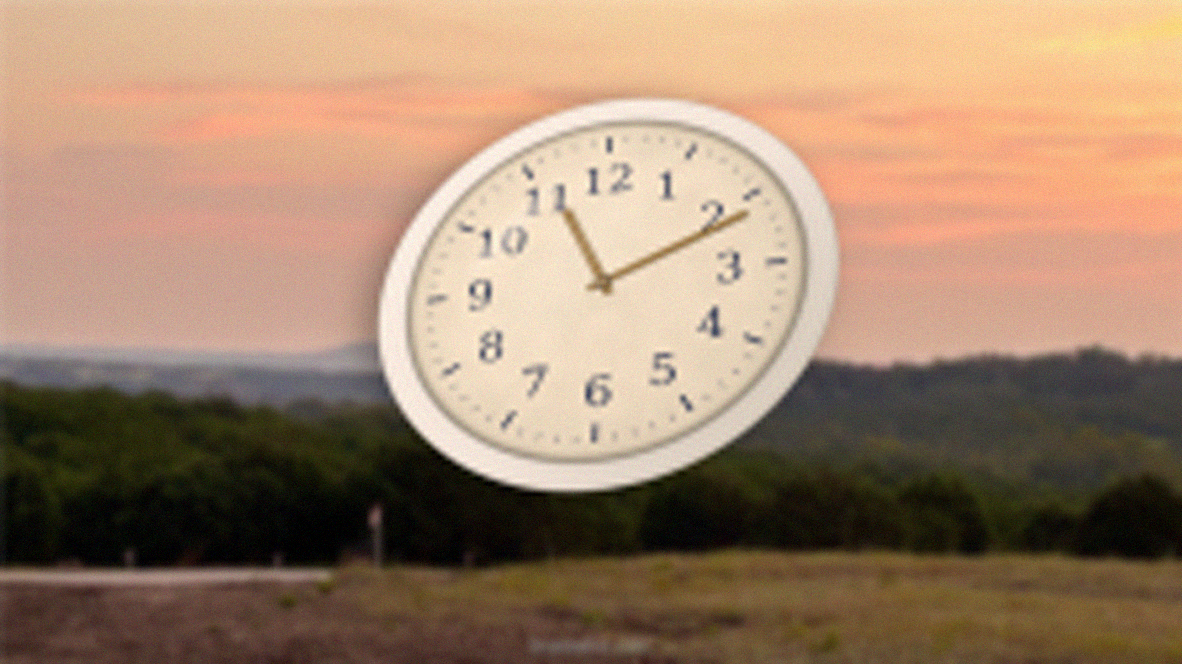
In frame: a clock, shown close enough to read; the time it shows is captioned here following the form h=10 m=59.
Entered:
h=11 m=11
